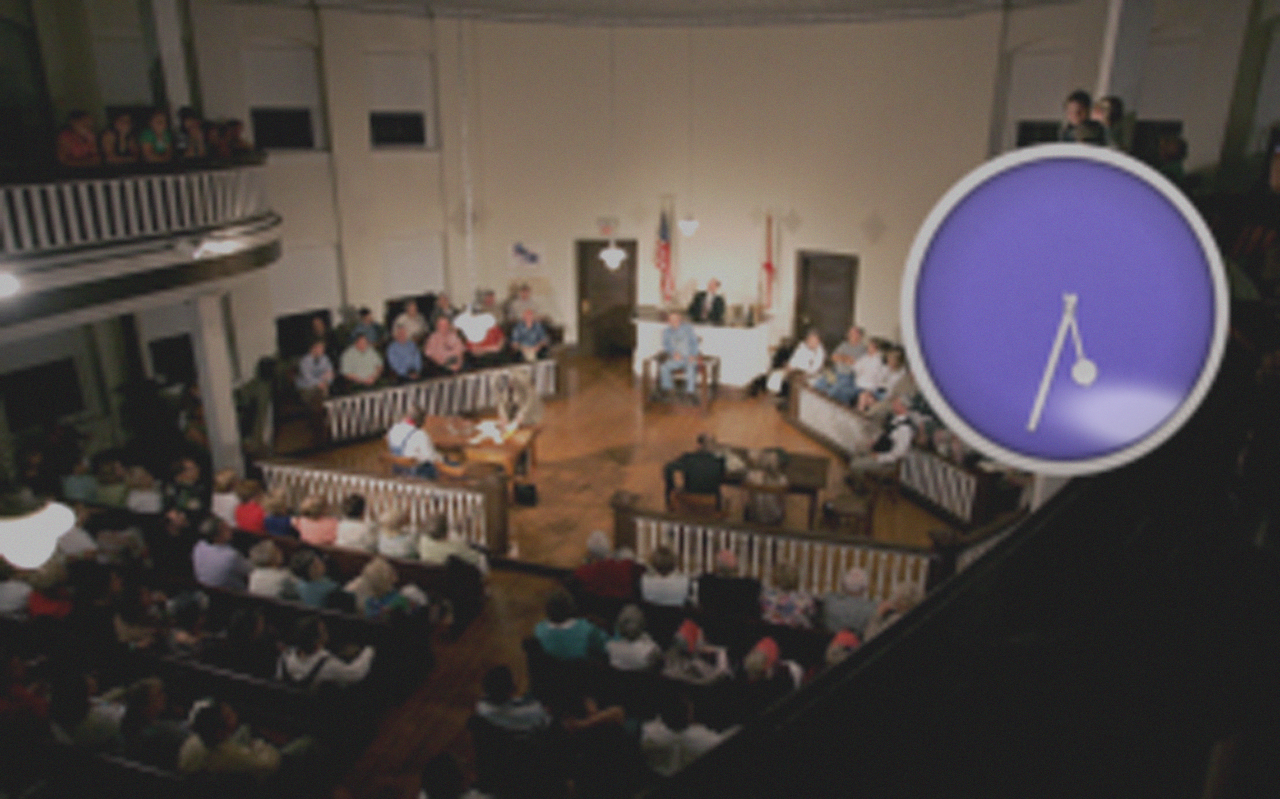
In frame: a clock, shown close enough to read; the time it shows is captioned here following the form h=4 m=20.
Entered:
h=5 m=33
